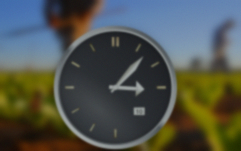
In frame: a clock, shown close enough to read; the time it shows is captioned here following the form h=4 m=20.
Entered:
h=3 m=7
